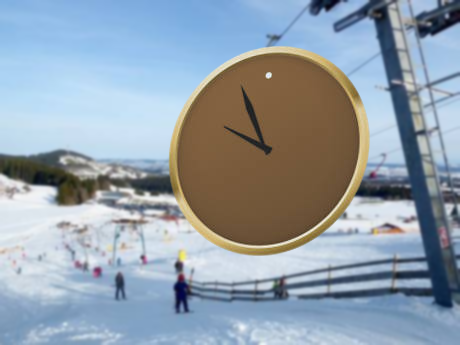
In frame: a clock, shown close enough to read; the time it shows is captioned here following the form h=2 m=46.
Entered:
h=9 m=56
